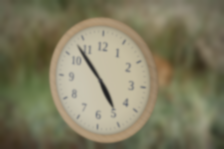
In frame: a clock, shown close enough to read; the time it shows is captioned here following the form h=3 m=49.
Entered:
h=4 m=53
